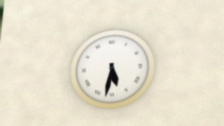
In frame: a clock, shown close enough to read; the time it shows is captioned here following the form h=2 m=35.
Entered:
h=5 m=32
